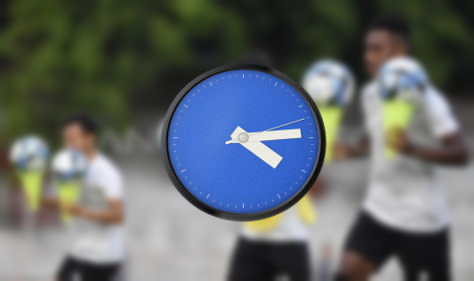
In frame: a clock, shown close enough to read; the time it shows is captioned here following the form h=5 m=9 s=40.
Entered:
h=4 m=14 s=12
